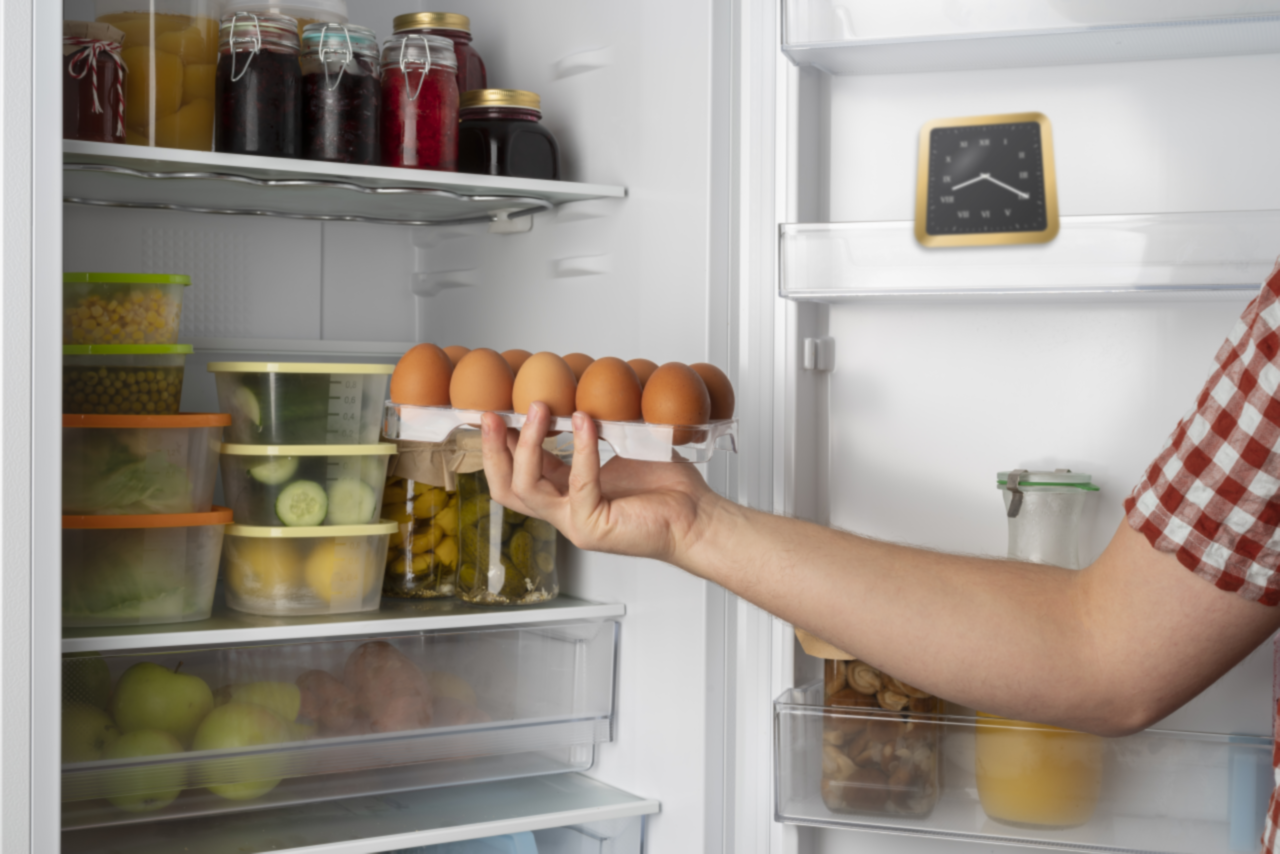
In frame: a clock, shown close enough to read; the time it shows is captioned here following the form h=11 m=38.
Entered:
h=8 m=20
